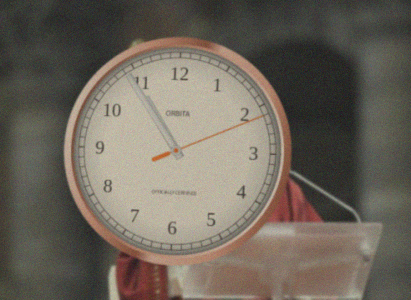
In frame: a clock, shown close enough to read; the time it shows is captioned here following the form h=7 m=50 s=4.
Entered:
h=10 m=54 s=11
